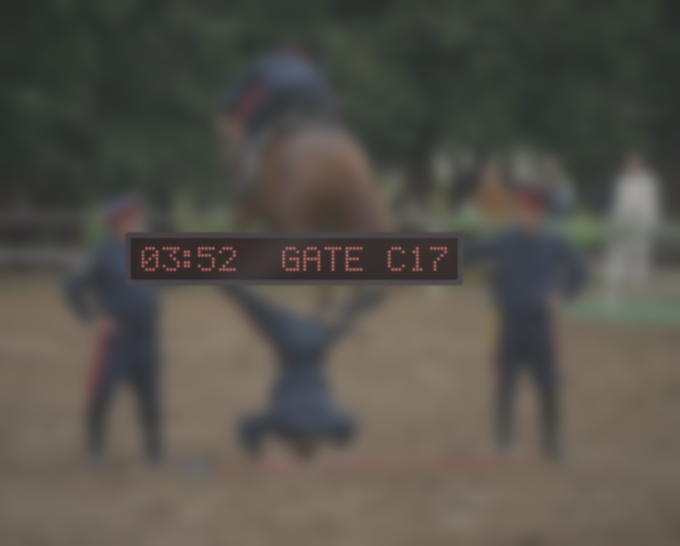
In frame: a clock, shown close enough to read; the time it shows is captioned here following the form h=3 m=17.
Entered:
h=3 m=52
